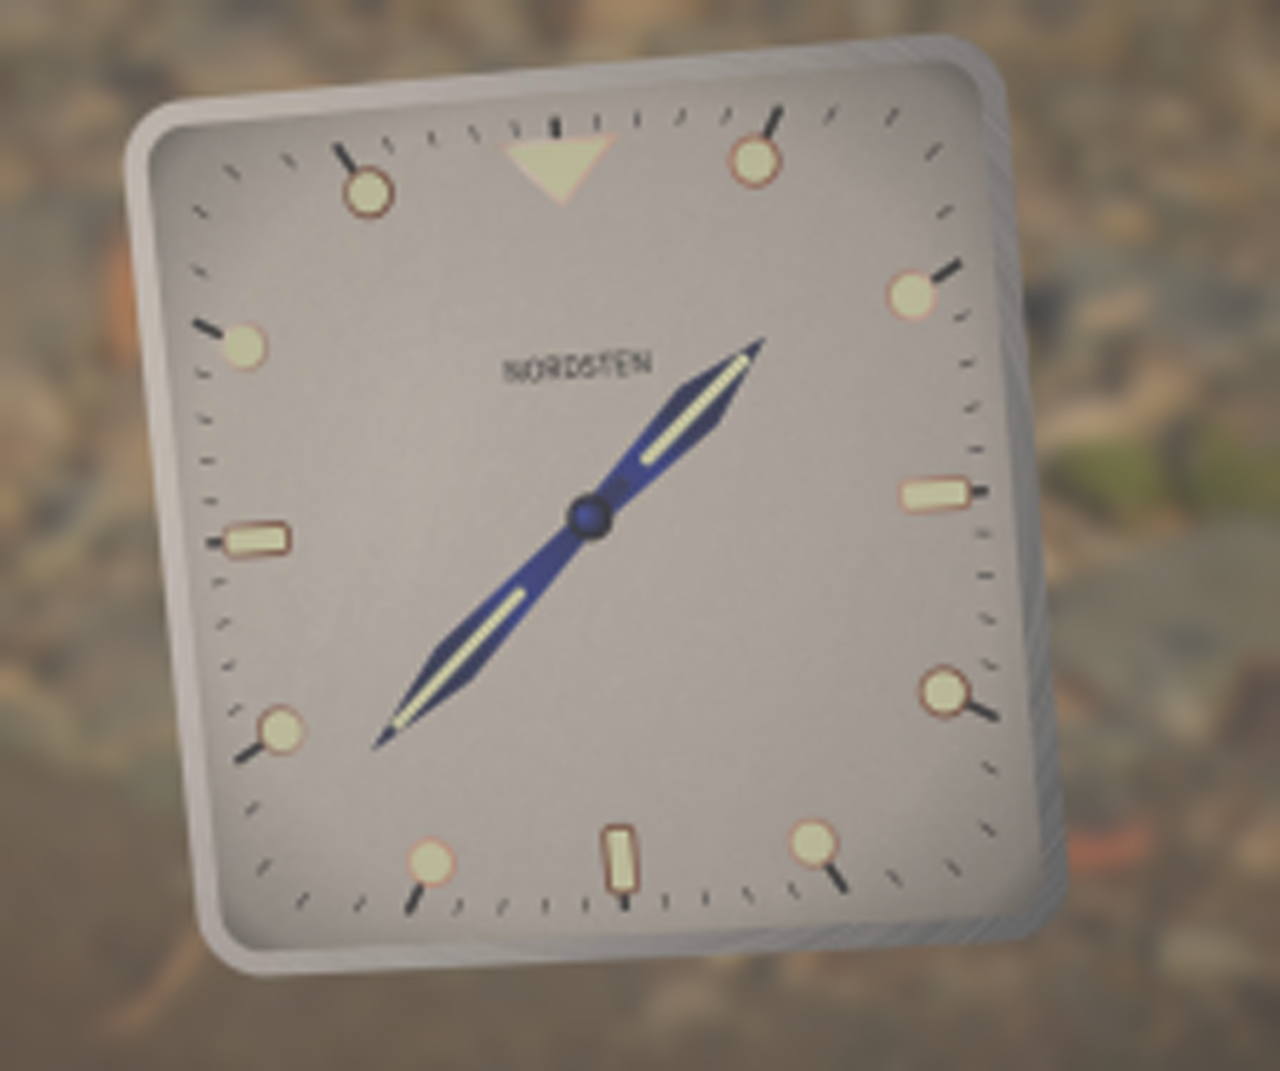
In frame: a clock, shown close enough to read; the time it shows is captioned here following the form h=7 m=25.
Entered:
h=1 m=38
